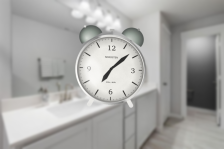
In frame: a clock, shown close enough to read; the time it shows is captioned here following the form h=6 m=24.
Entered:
h=7 m=8
